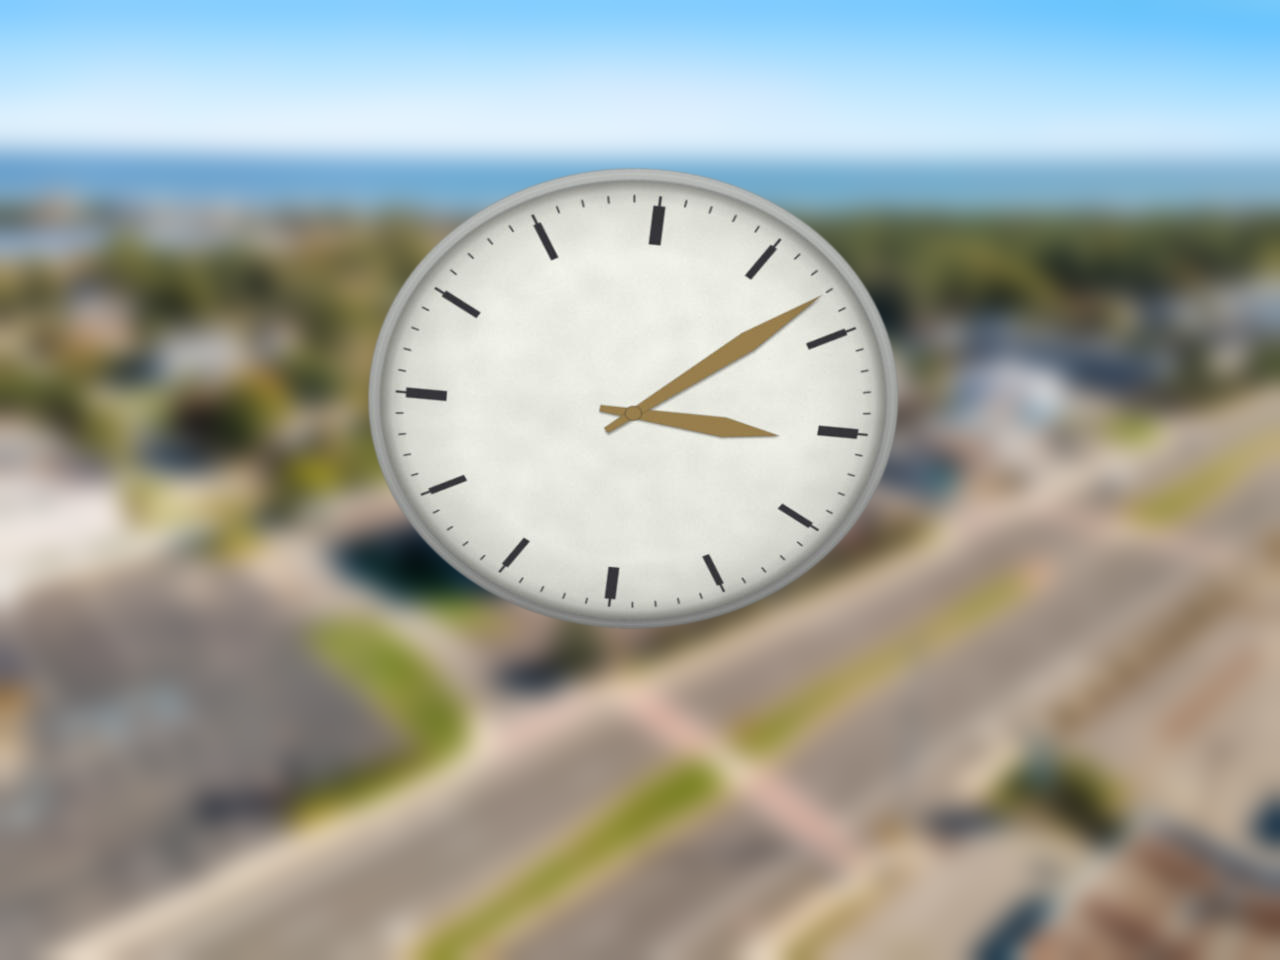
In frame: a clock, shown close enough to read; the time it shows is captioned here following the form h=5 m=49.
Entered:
h=3 m=8
